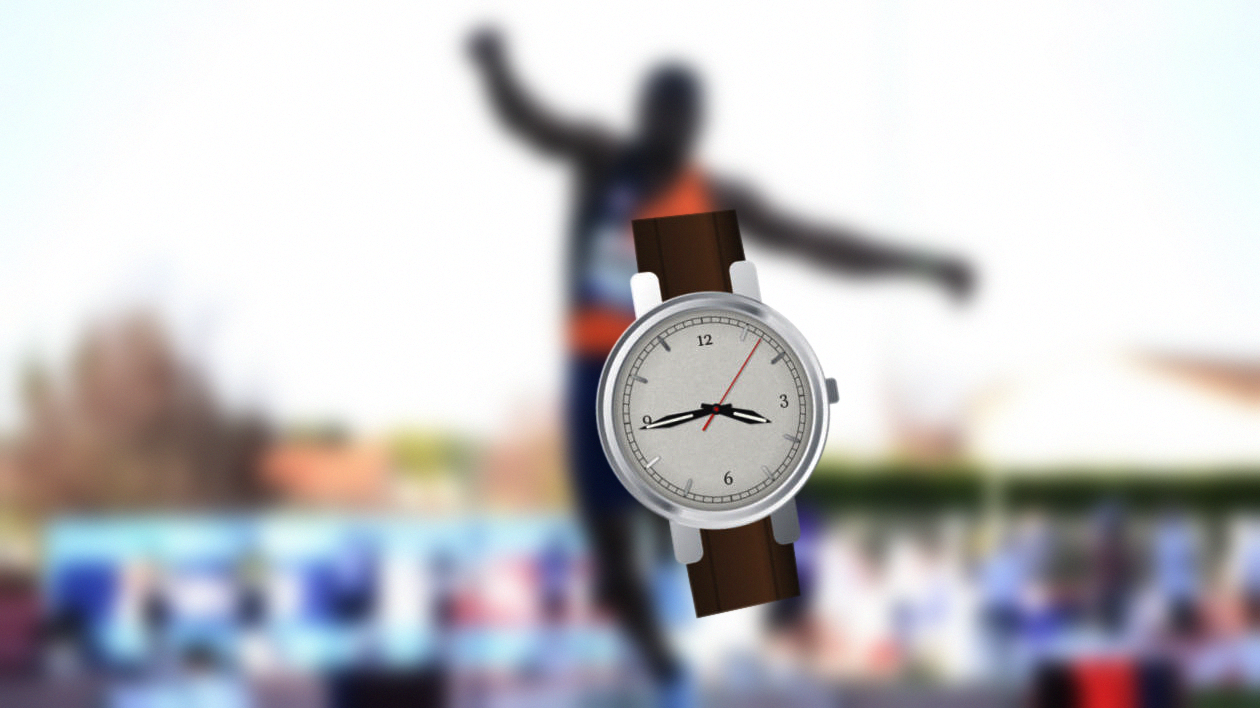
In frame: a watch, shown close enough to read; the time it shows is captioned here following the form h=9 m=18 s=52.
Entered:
h=3 m=44 s=7
